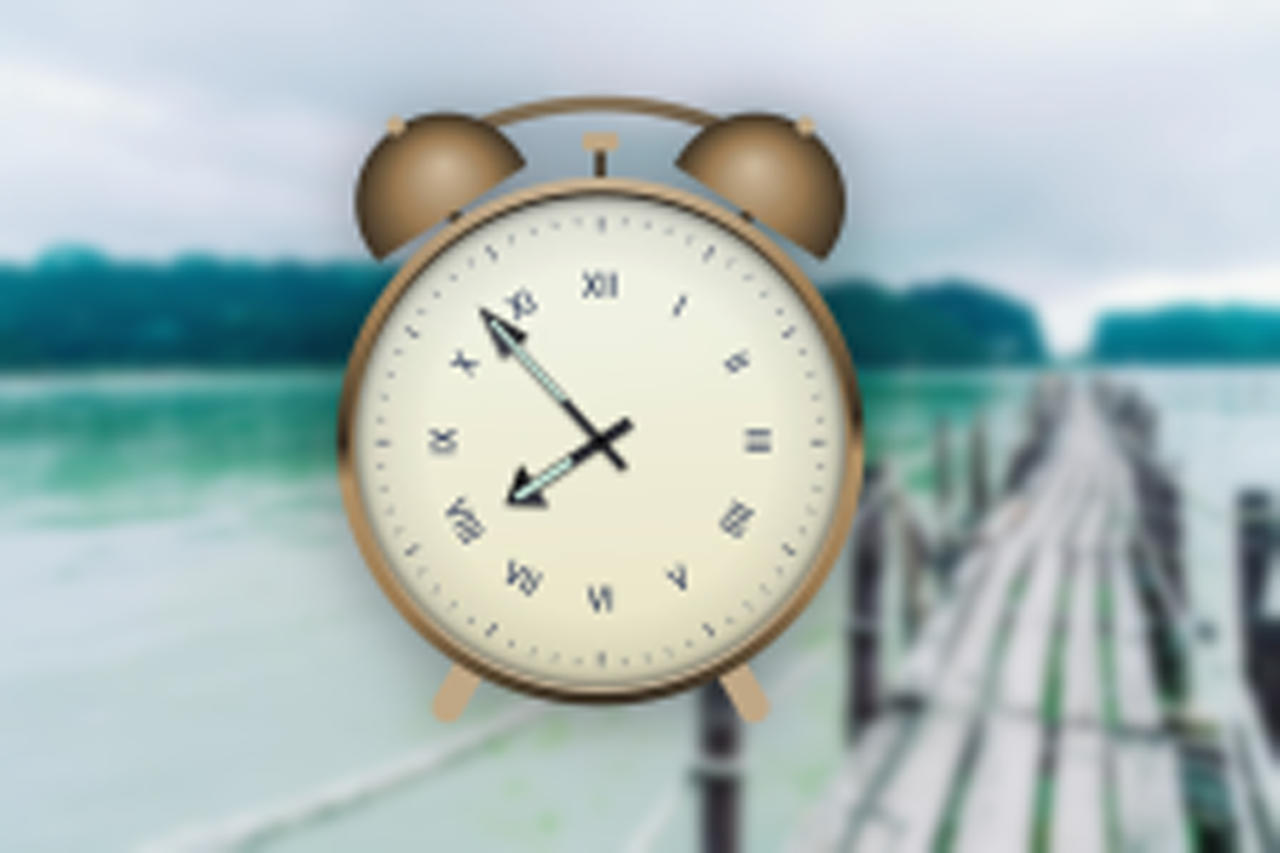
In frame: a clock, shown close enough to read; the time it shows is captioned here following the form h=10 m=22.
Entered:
h=7 m=53
